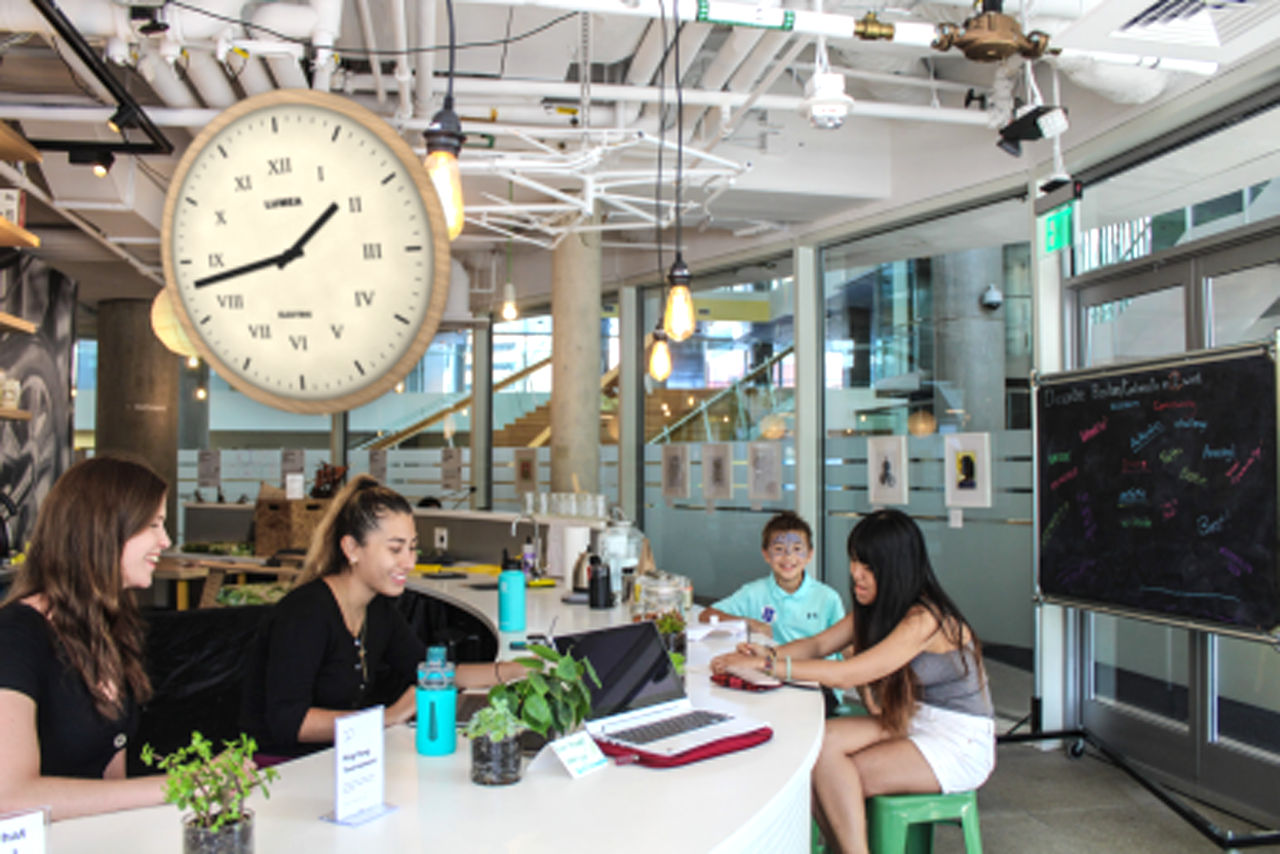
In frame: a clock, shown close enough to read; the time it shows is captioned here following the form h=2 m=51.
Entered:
h=1 m=43
